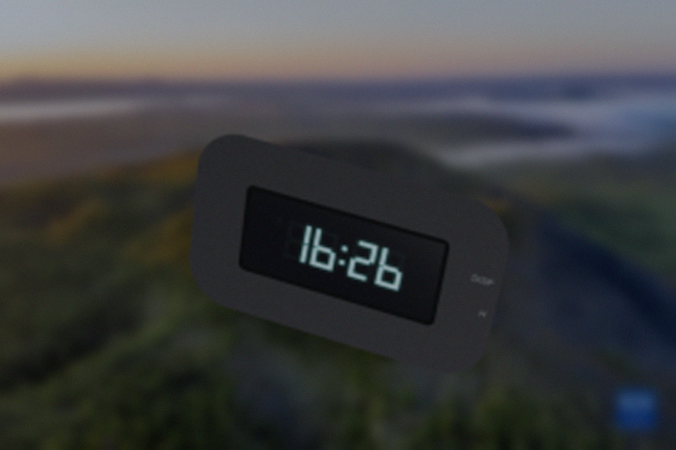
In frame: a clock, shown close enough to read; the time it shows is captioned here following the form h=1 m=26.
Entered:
h=16 m=26
